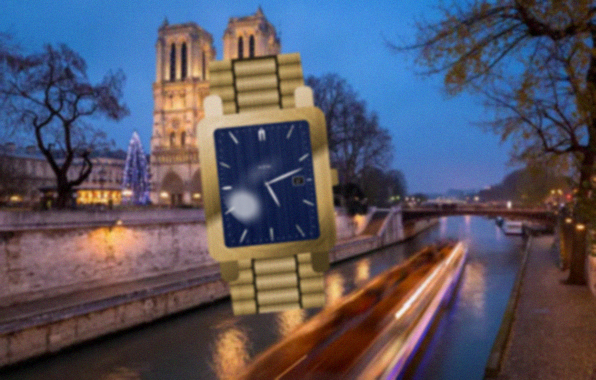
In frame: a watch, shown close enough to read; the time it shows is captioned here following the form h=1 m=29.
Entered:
h=5 m=12
